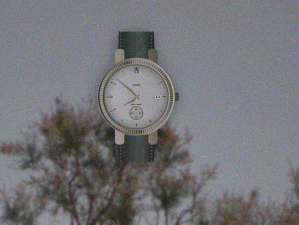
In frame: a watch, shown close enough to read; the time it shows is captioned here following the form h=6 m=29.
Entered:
h=7 m=52
